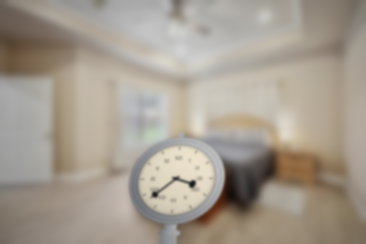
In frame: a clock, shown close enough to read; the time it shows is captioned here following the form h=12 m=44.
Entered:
h=3 m=38
